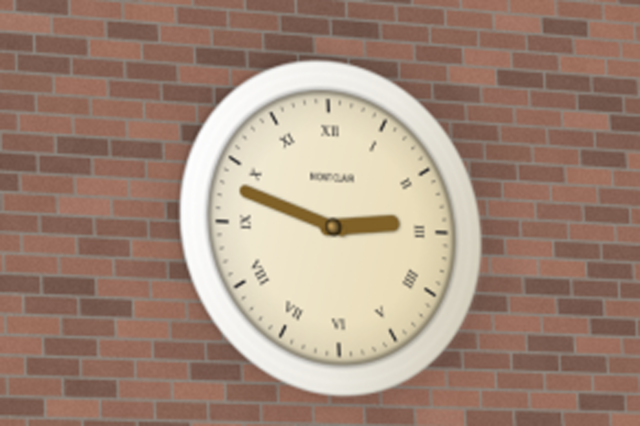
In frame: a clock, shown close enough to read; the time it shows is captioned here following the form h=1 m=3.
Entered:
h=2 m=48
